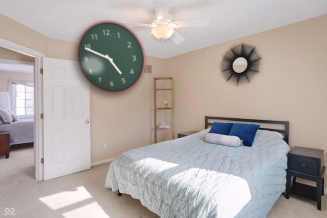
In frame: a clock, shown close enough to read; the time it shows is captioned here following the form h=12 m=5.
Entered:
h=4 m=49
